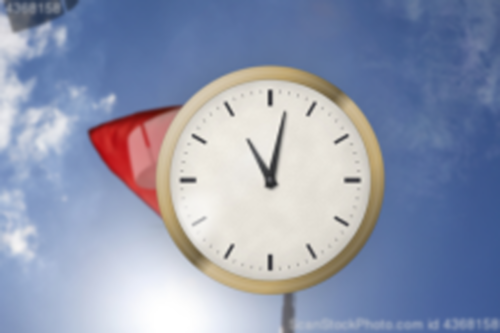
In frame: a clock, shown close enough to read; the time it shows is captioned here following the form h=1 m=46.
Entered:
h=11 m=2
